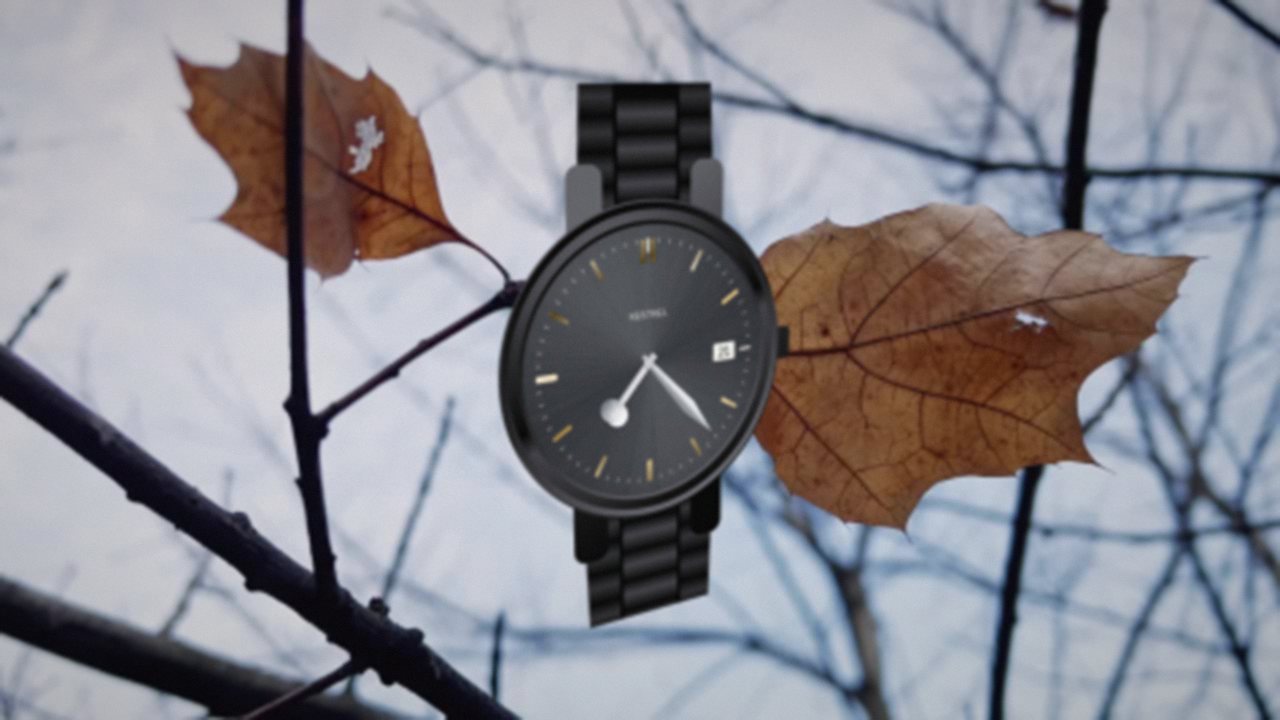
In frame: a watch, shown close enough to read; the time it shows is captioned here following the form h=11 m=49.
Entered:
h=7 m=23
